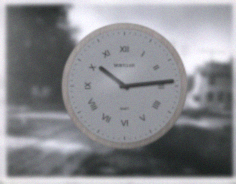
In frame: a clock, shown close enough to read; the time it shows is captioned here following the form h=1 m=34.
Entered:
h=10 m=14
